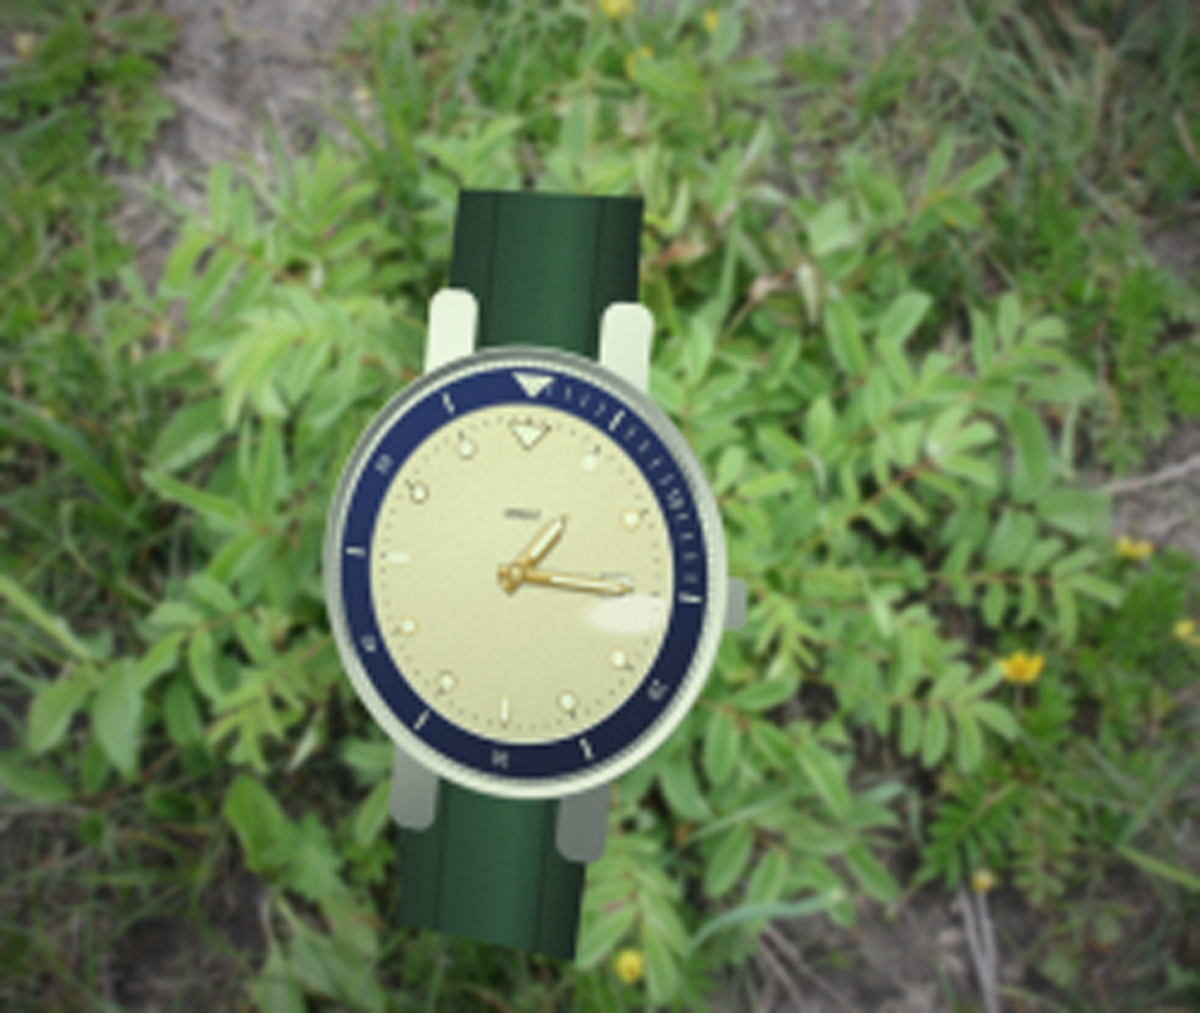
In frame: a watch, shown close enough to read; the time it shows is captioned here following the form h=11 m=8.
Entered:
h=1 m=15
